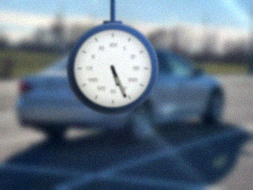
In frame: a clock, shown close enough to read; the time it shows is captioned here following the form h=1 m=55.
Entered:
h=5 m=26
